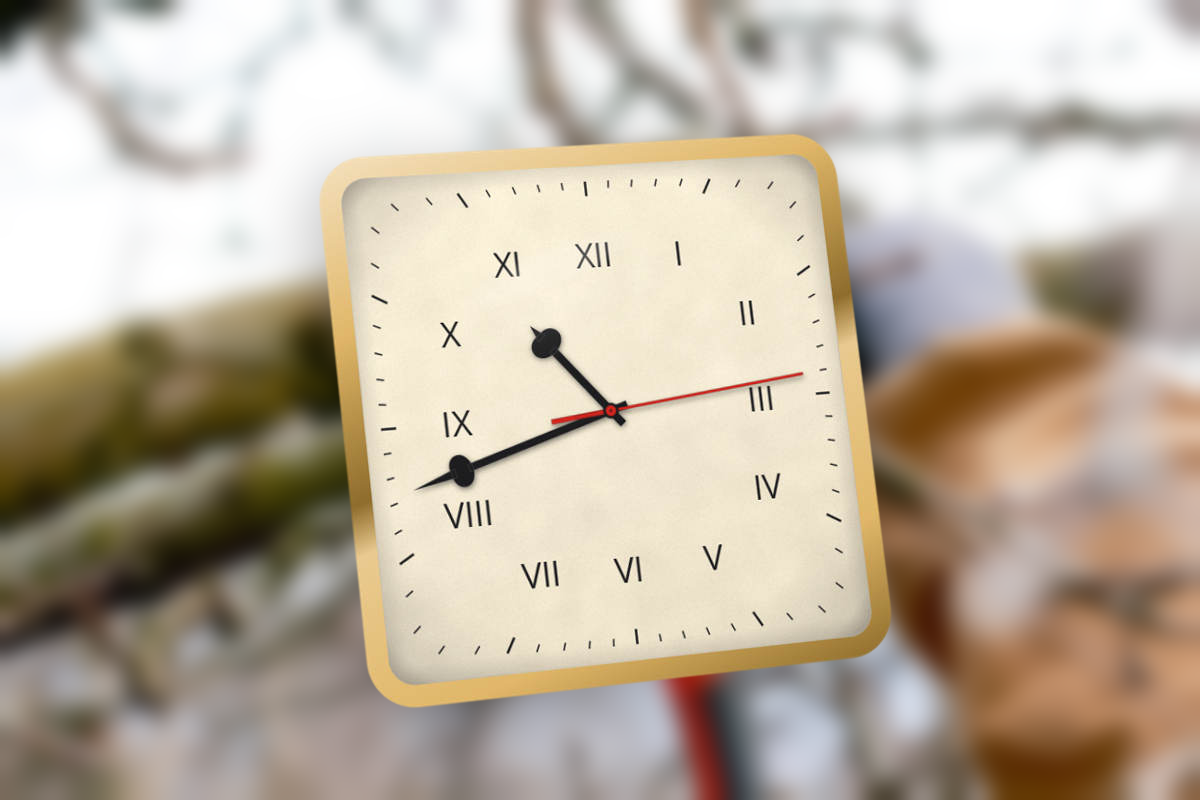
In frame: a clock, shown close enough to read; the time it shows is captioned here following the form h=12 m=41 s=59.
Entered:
h=10 m=42 s=14
